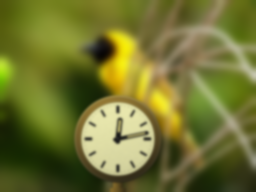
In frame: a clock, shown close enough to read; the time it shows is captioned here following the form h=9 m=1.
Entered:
h=12 m=13
